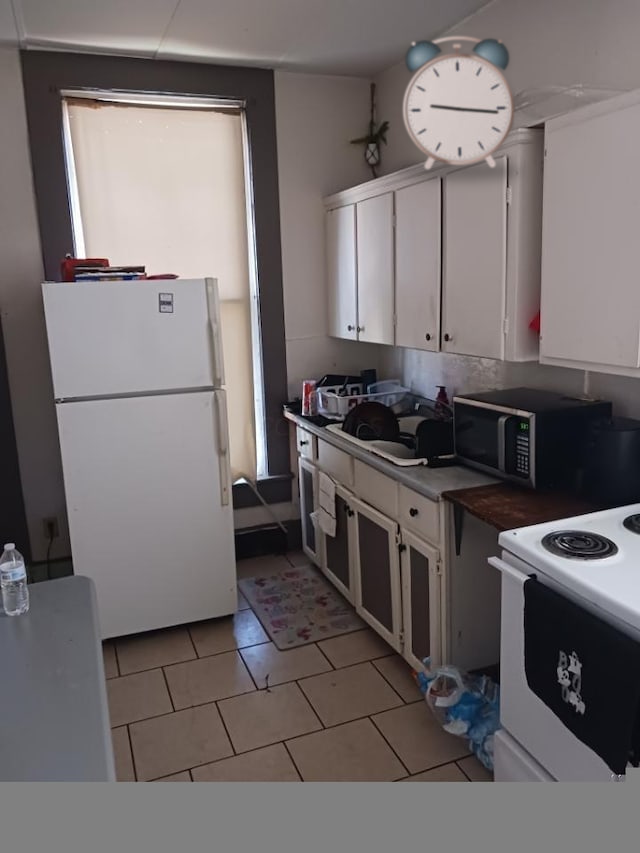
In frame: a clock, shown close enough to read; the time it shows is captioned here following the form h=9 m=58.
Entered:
h=9 m=16
